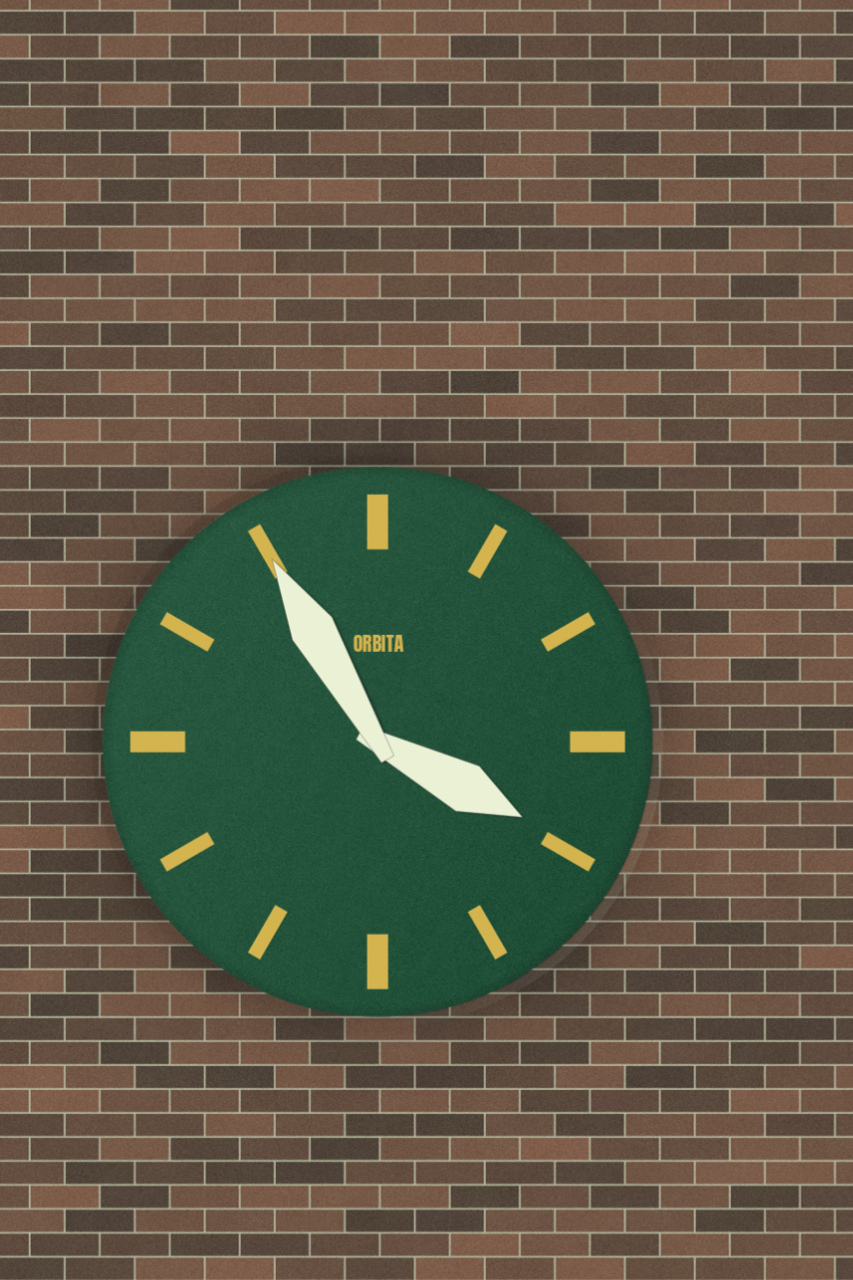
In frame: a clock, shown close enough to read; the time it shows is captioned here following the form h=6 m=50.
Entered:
h=3 m=55
